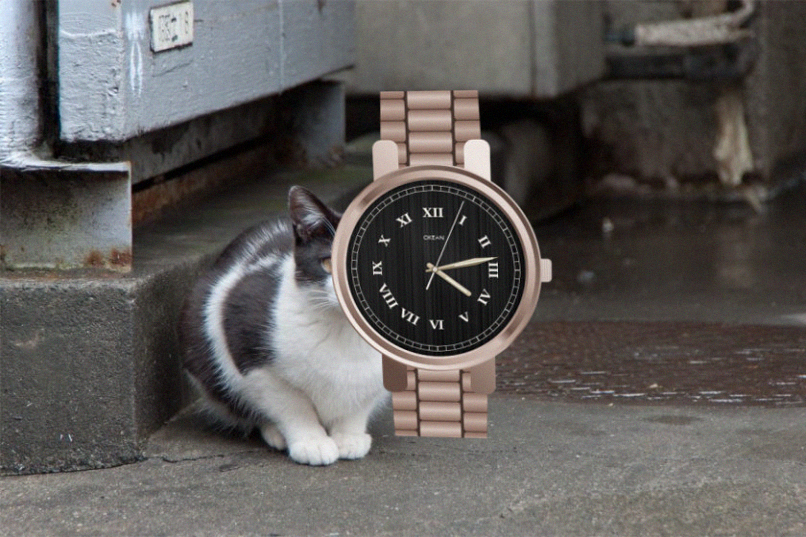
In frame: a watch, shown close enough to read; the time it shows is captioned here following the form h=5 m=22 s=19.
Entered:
h=4 m=13 s=4
